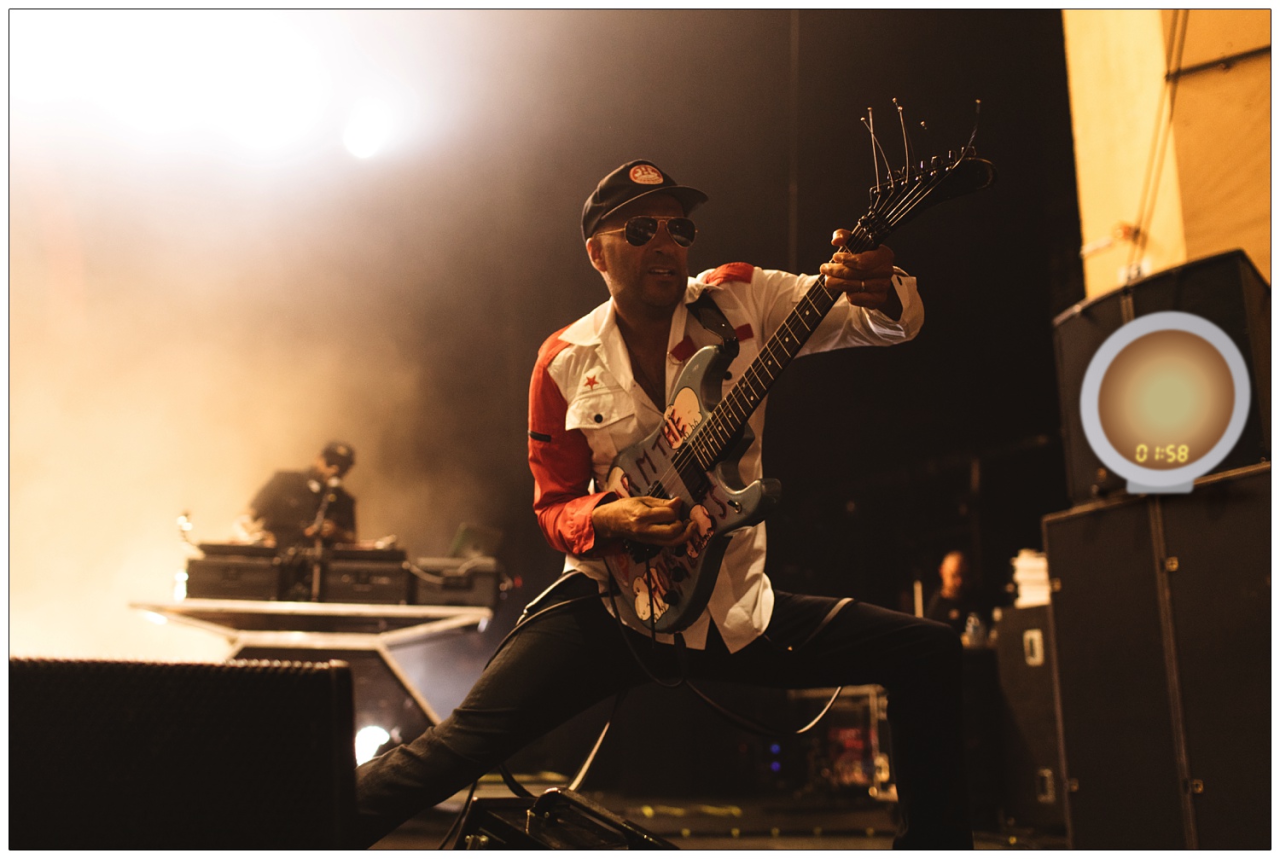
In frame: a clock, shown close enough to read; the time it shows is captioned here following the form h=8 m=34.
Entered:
h=1 m=58
